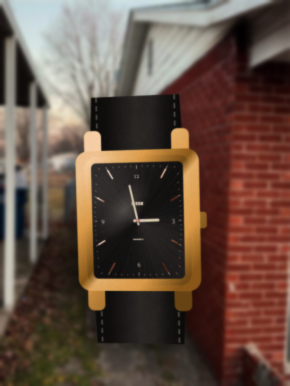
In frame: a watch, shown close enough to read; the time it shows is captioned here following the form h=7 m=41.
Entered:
h=2 m=58
